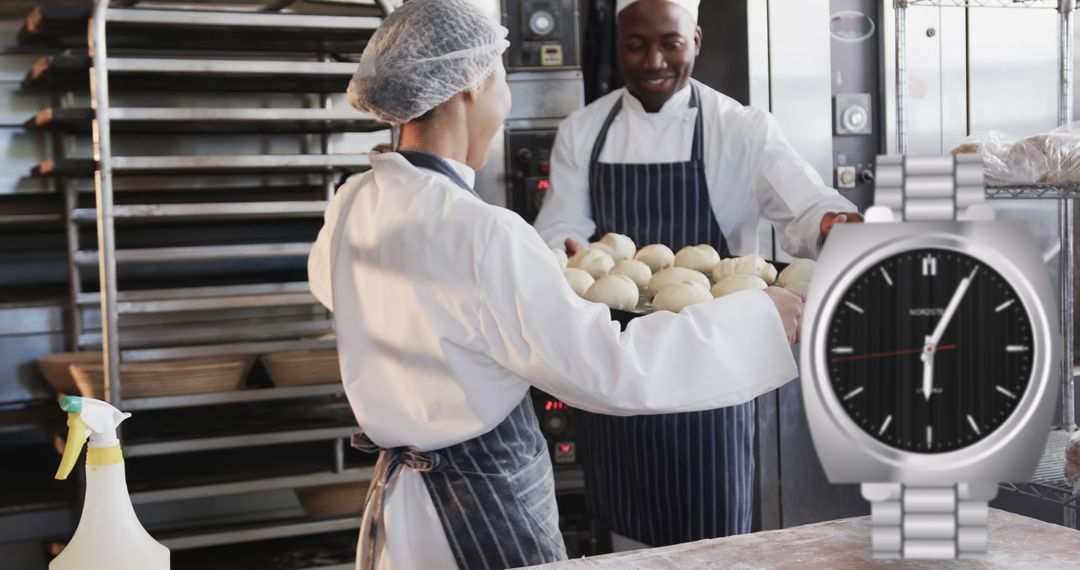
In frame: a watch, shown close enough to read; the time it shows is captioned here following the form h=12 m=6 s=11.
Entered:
h=6 m=4 s=44
